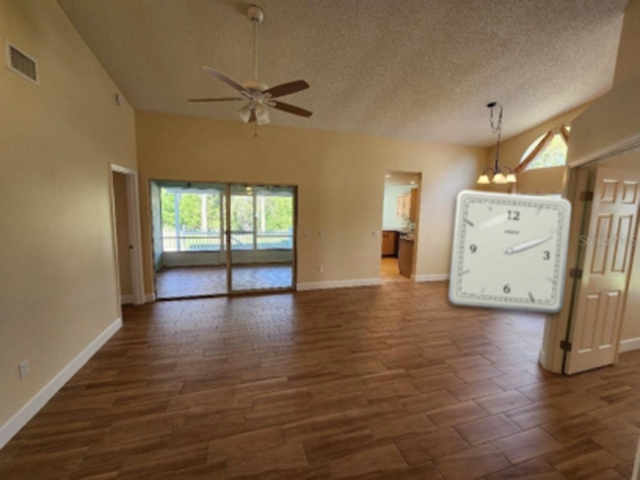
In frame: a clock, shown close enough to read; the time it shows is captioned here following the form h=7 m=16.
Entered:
h=2 m=11
